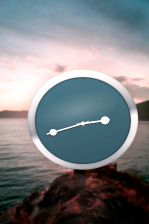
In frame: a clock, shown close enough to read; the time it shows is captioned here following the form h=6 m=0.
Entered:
h=2 m=42
